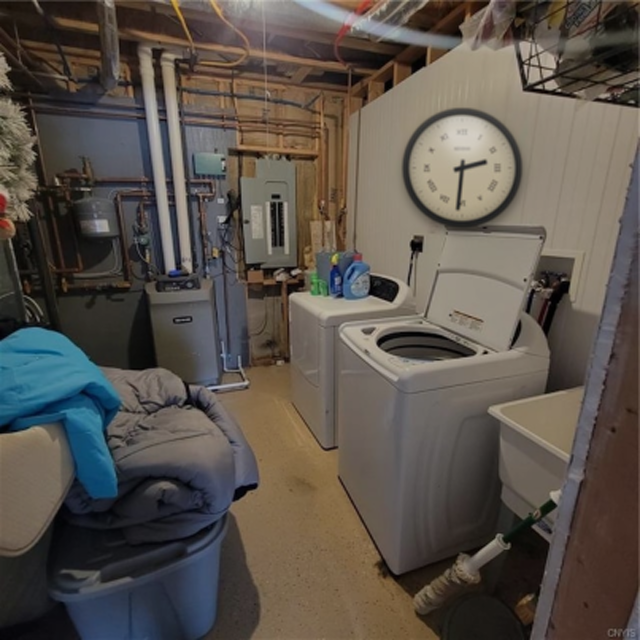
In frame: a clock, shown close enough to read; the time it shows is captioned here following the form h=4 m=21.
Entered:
h=2 m=31
